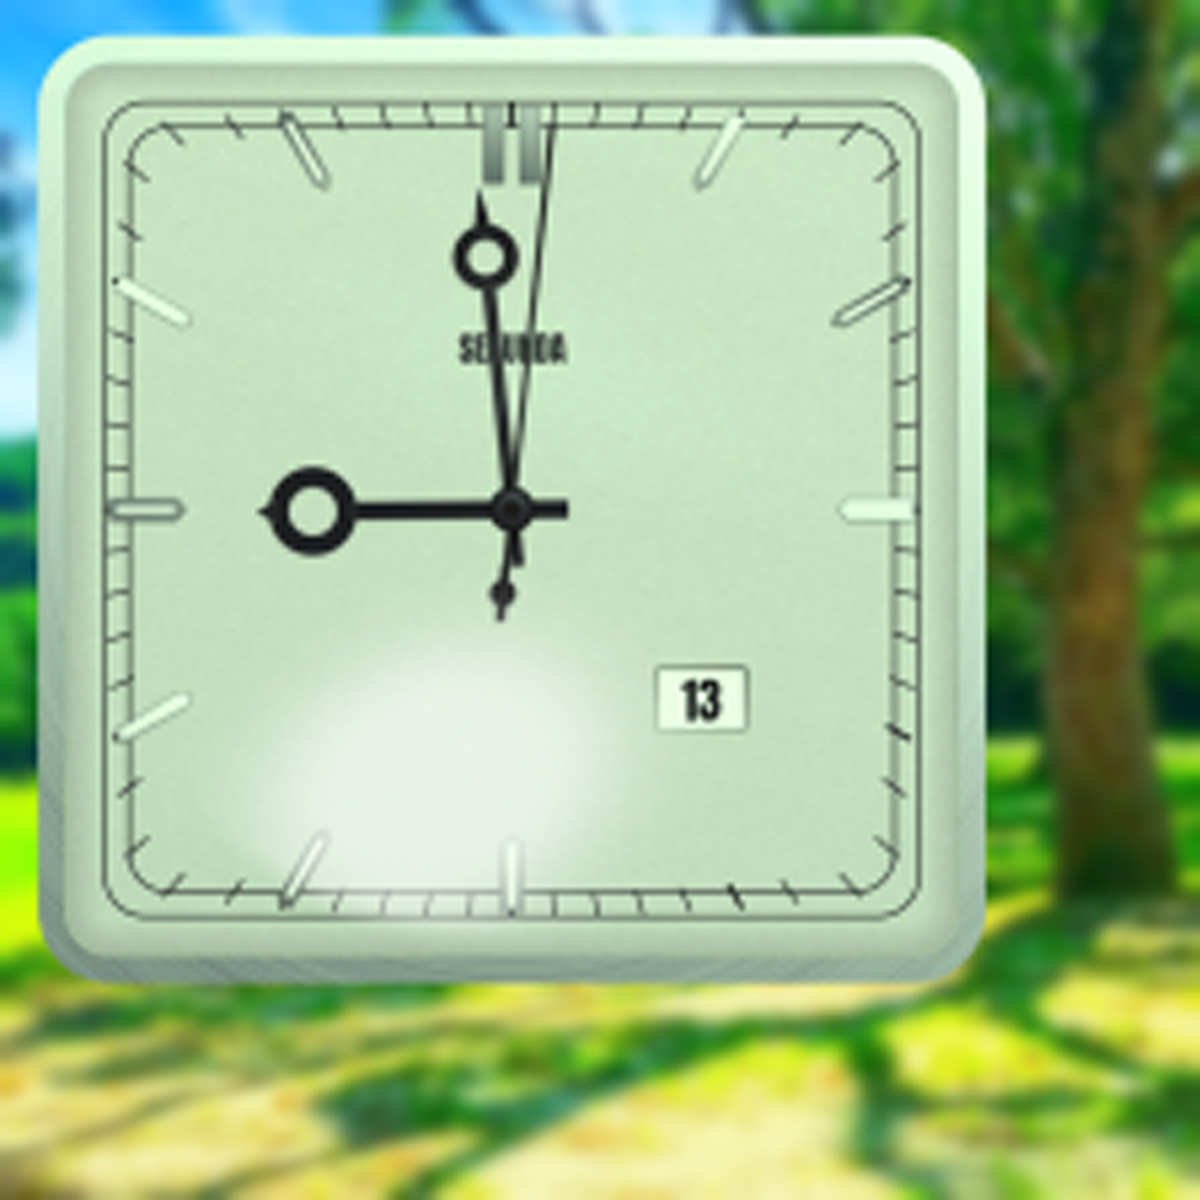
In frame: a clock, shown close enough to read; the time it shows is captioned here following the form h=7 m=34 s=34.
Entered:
h=8 m=59 s=1
